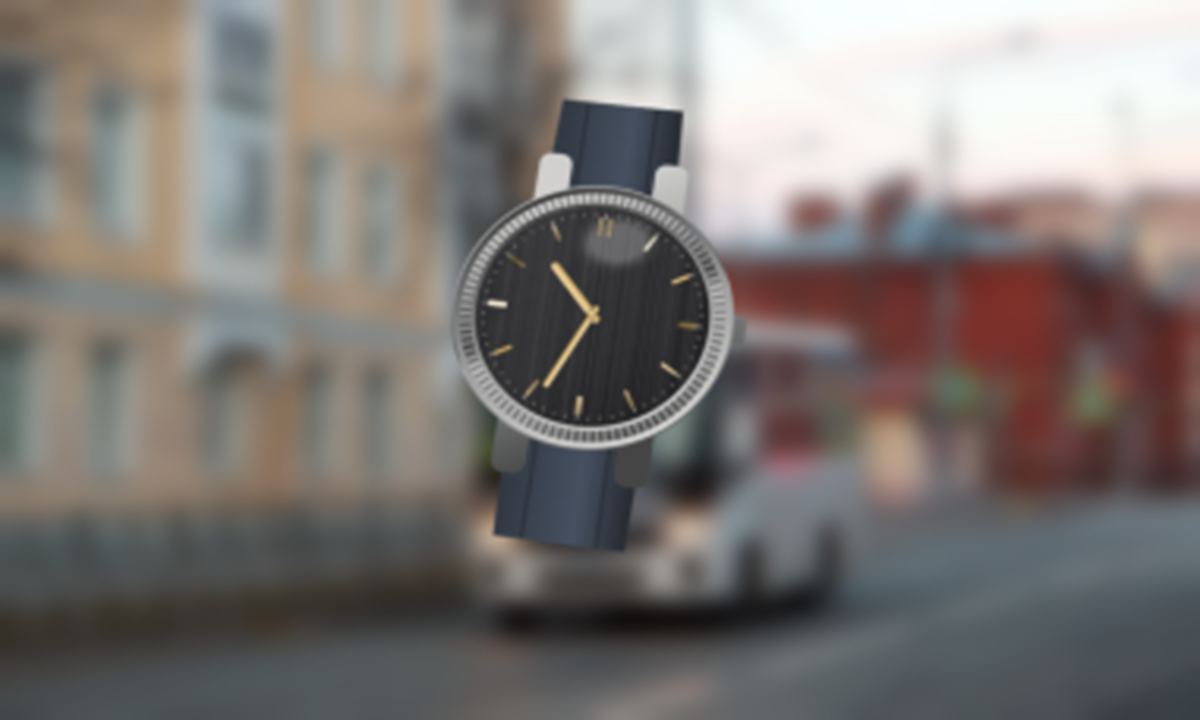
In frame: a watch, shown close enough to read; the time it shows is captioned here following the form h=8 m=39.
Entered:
h=10 m=34
